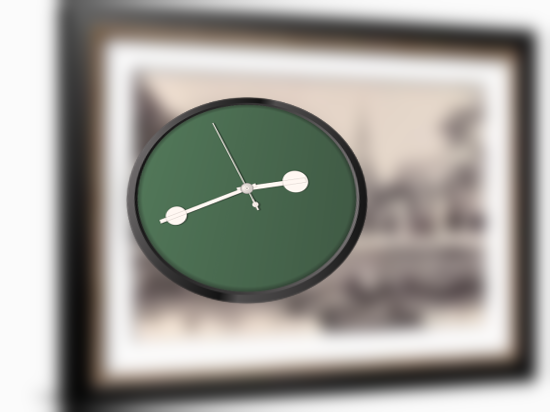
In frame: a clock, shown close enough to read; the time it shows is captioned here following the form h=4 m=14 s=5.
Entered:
h=2 m=40 s=56
